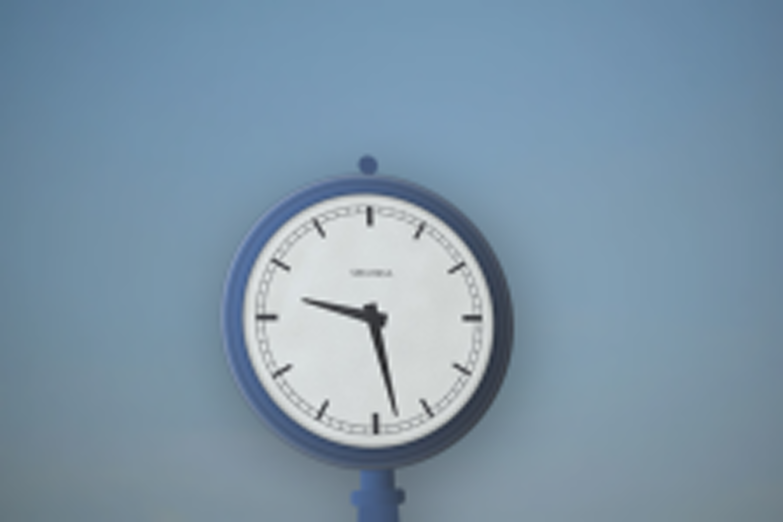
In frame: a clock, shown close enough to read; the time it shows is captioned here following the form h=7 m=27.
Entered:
h=9 m=28
